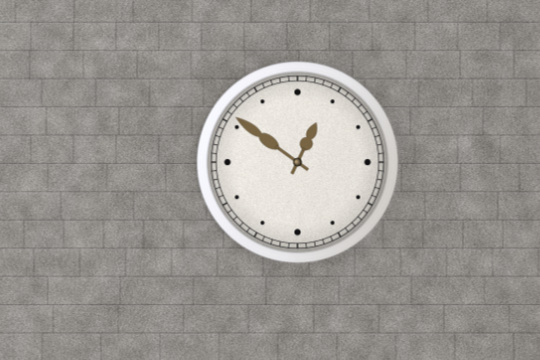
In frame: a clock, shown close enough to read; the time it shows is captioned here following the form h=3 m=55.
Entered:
h=12 m=51
